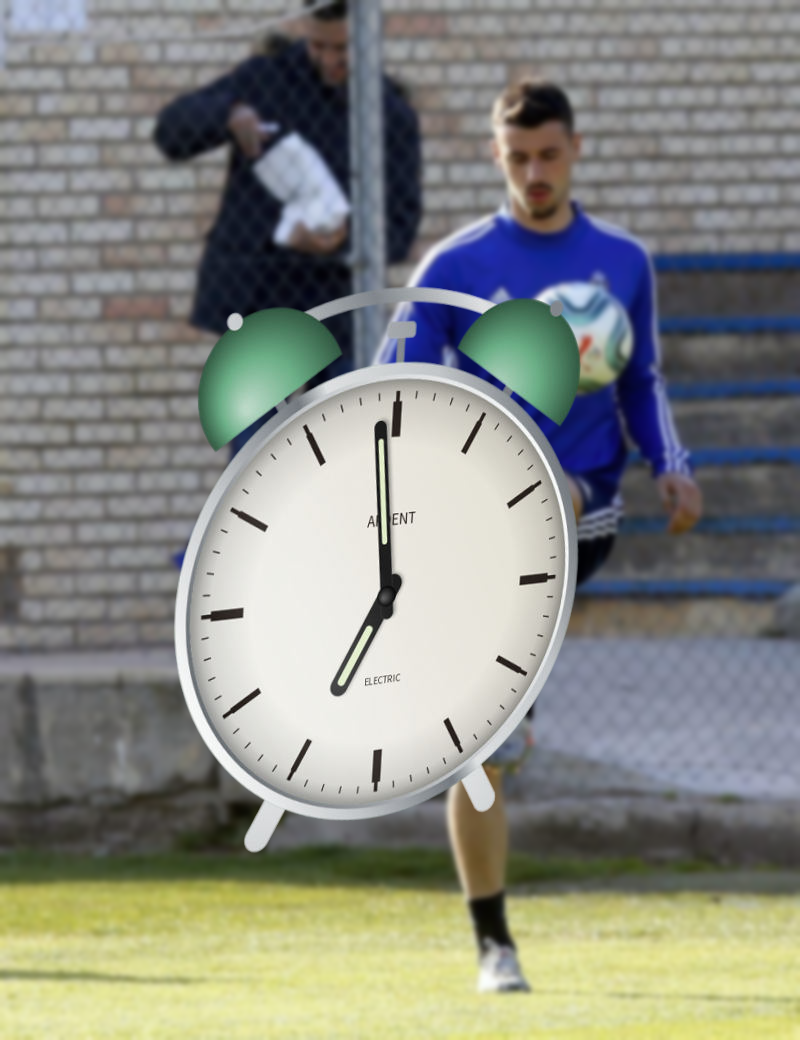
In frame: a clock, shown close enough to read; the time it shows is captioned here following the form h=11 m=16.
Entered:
h=6 m=59
